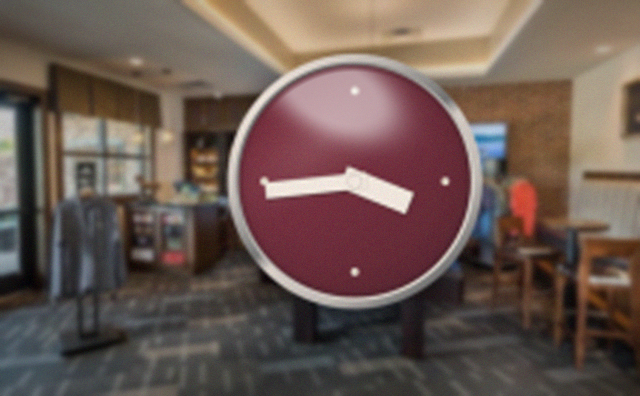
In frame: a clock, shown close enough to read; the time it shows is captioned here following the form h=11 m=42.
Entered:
h=3 m=44
